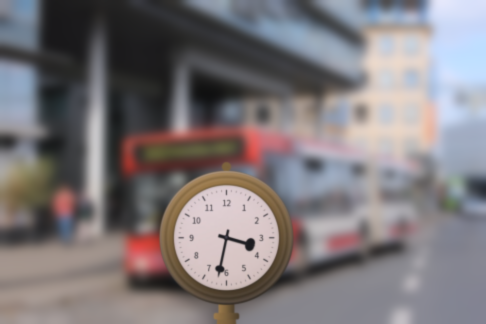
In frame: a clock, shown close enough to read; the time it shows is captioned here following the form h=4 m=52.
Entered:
h=3 m=32
